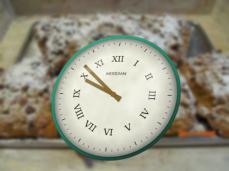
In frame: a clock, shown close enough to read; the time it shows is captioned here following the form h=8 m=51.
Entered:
h=9 m=52
